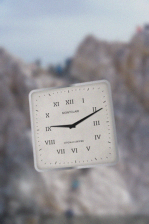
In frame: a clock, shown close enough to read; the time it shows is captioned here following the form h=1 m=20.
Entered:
h=9 m=11
